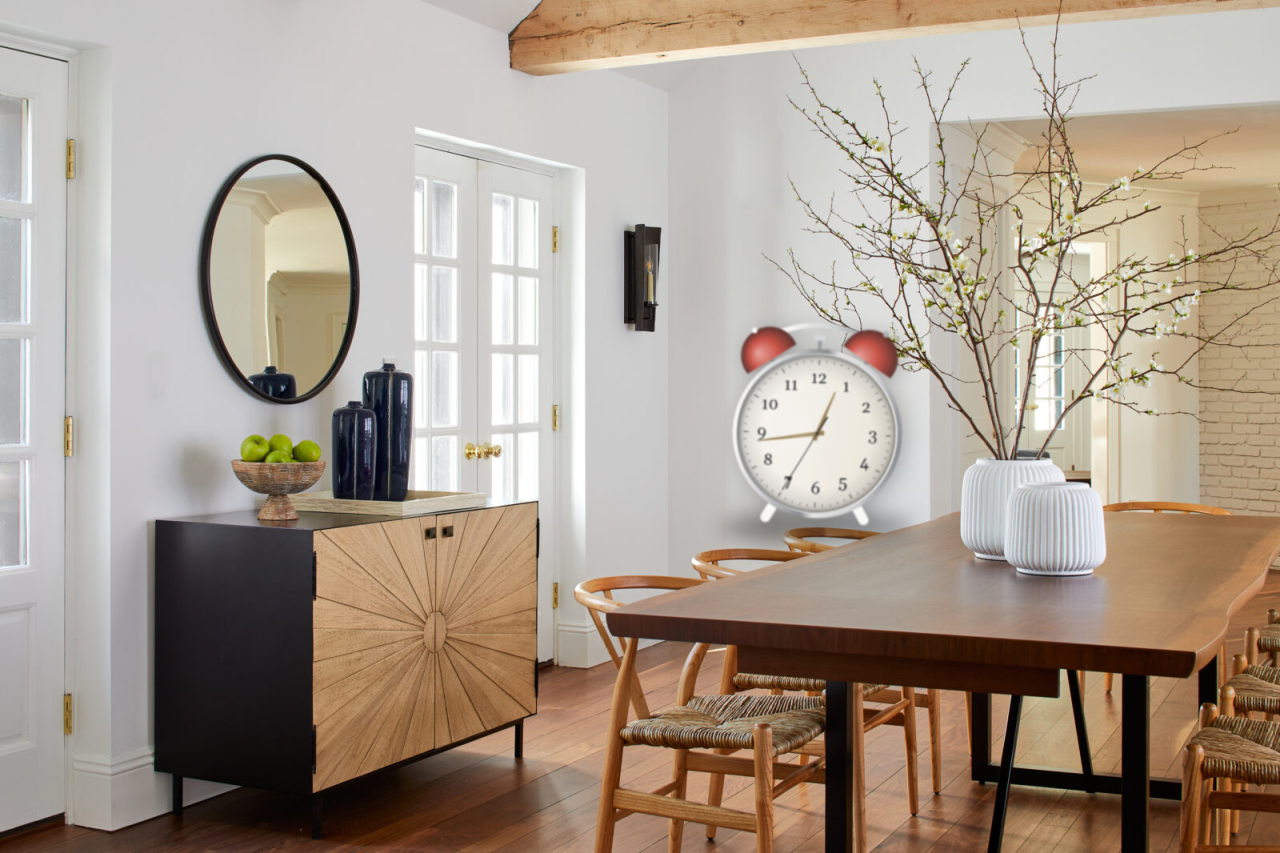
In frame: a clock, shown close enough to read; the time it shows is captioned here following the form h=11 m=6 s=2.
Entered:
h=12 m=43 s=35
